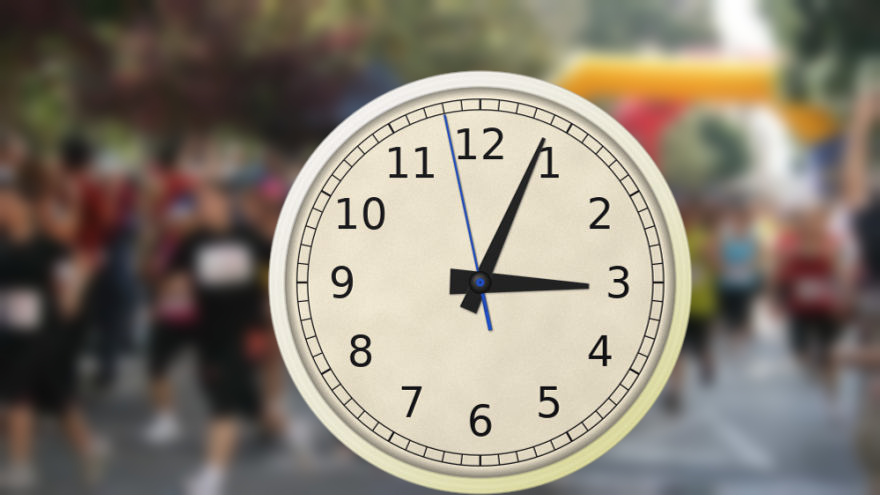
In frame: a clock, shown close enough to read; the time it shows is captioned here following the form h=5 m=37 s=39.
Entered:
h=3 m=3 s=58
